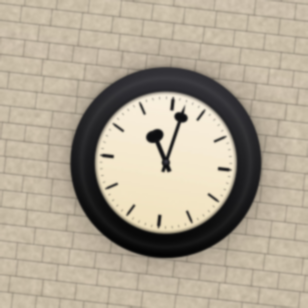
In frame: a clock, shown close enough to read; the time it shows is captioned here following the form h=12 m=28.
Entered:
h=11 m=2
